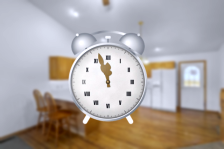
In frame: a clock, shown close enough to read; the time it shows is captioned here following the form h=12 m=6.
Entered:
h=11 m=57
